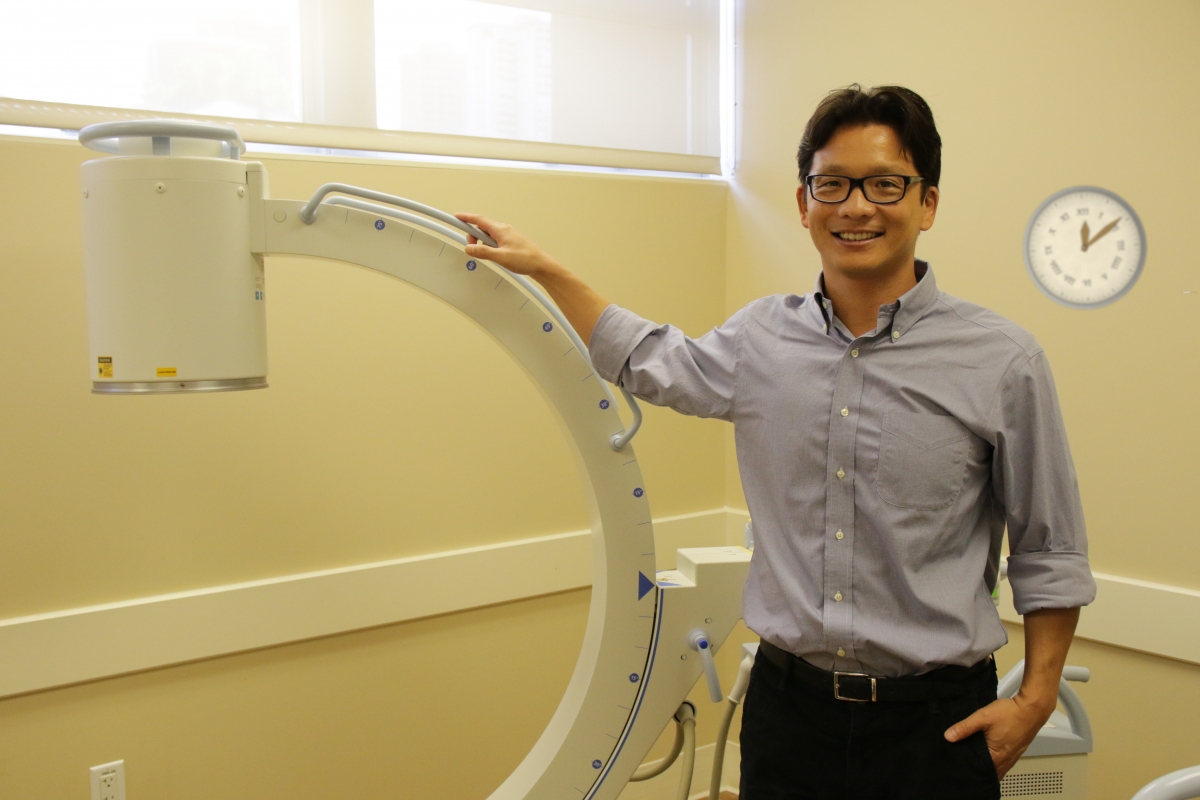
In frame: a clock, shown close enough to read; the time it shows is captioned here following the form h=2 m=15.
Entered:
h=12 m=9
